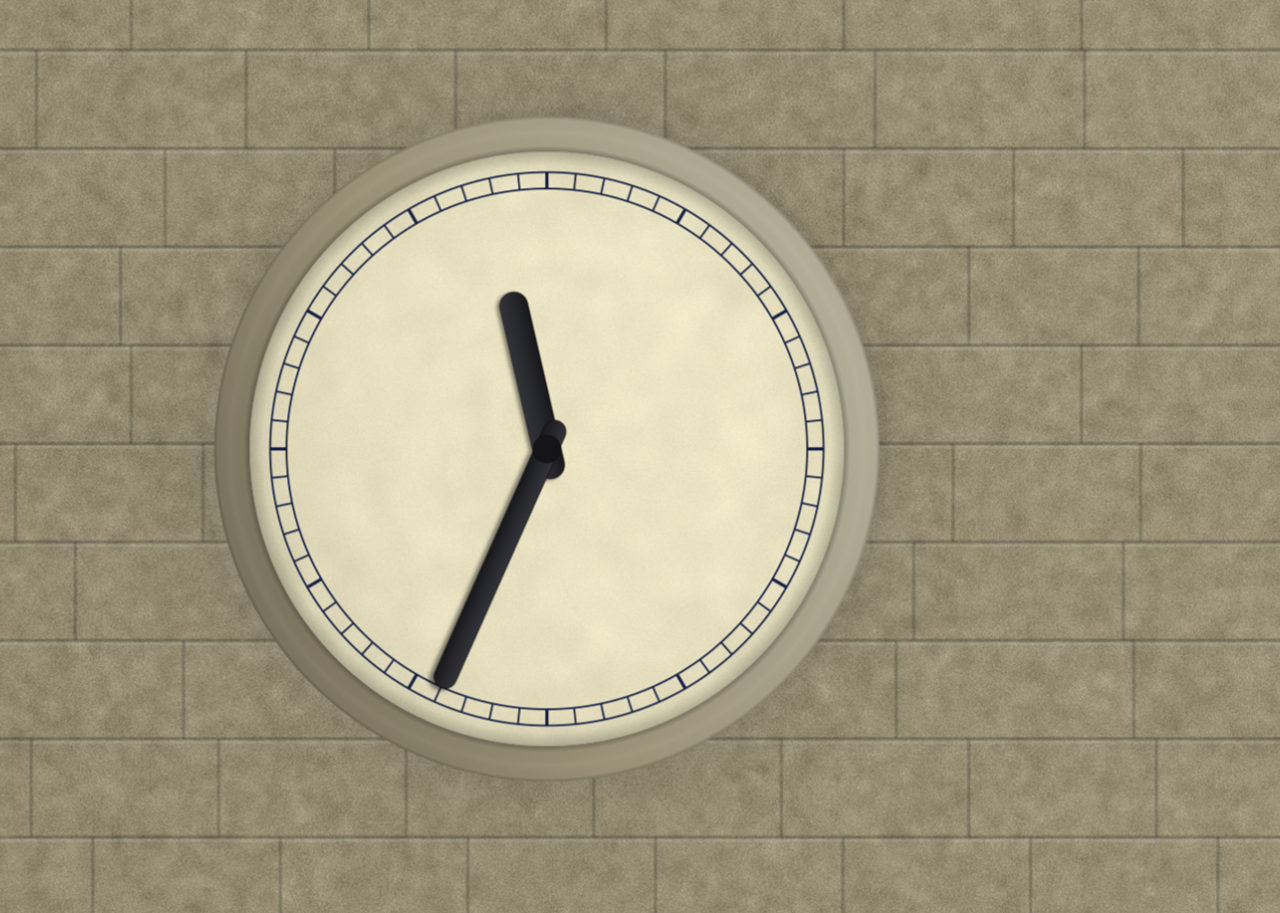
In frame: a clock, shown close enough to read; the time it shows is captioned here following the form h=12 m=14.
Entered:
h=11 m=34
